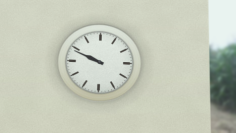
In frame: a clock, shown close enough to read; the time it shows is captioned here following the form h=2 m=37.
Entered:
h=9 m=49
